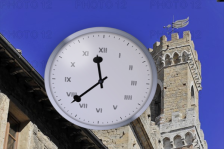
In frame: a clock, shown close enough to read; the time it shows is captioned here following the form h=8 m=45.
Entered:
h=11 m=38
